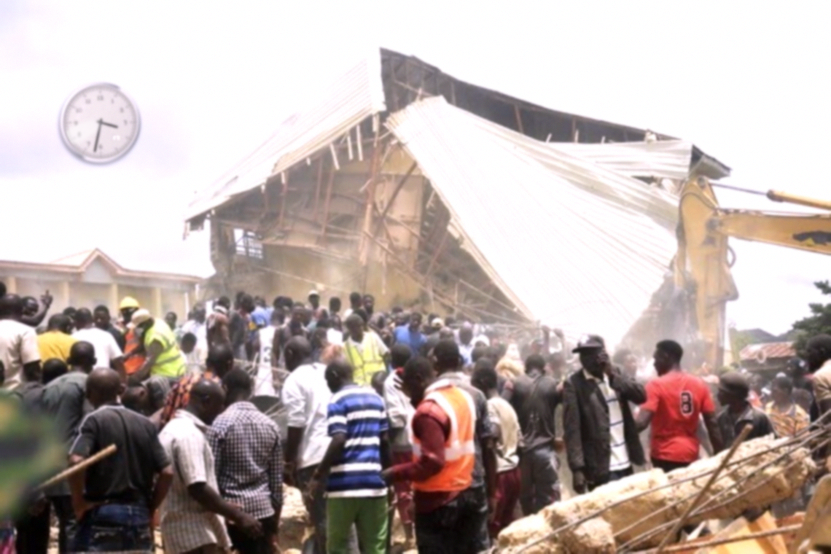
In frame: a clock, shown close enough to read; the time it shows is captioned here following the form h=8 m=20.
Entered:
h=3 m=32
